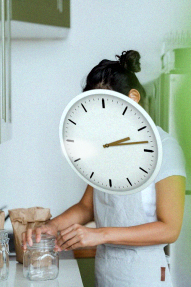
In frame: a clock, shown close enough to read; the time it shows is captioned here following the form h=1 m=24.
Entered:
h=2 m=13
